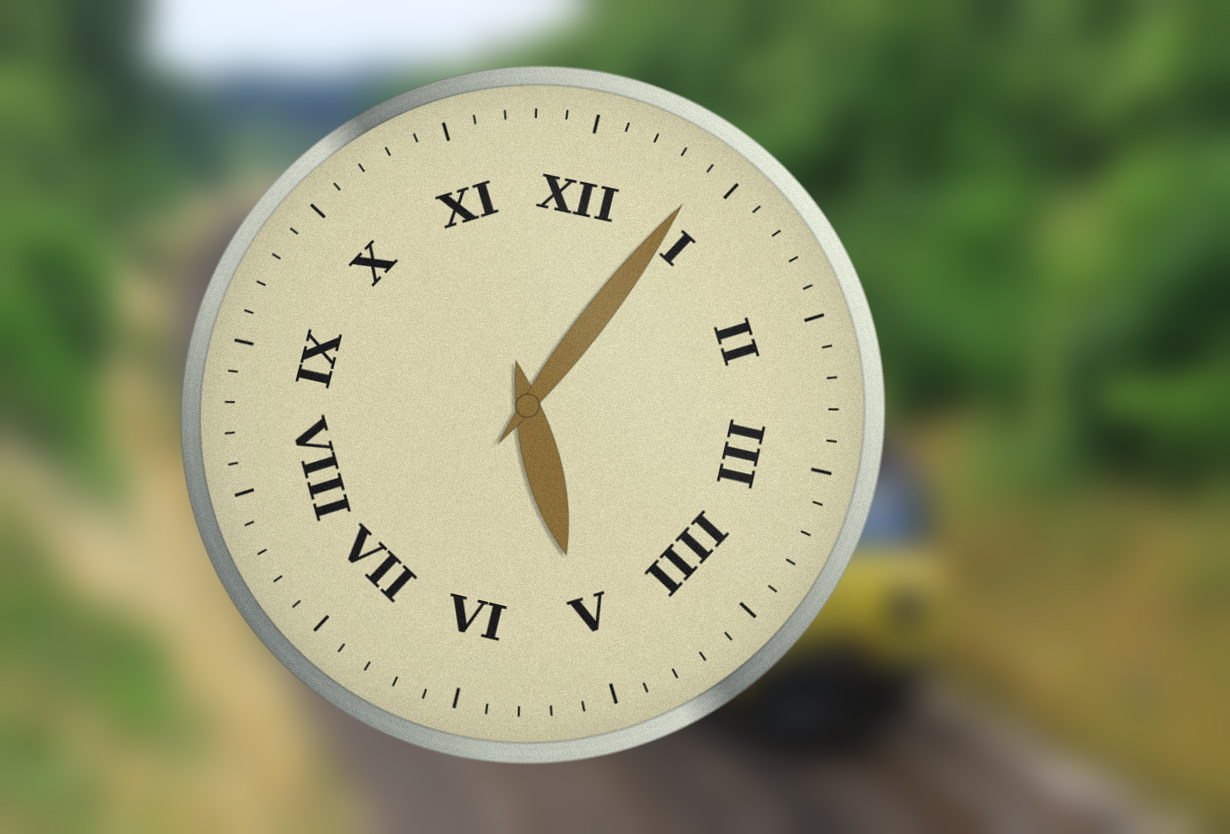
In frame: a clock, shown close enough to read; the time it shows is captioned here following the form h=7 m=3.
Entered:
h=5 m=4
